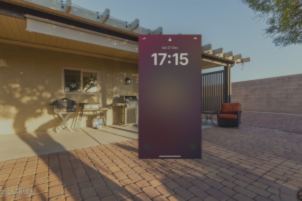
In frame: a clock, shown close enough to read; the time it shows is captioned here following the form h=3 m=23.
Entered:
h=17 m=15
